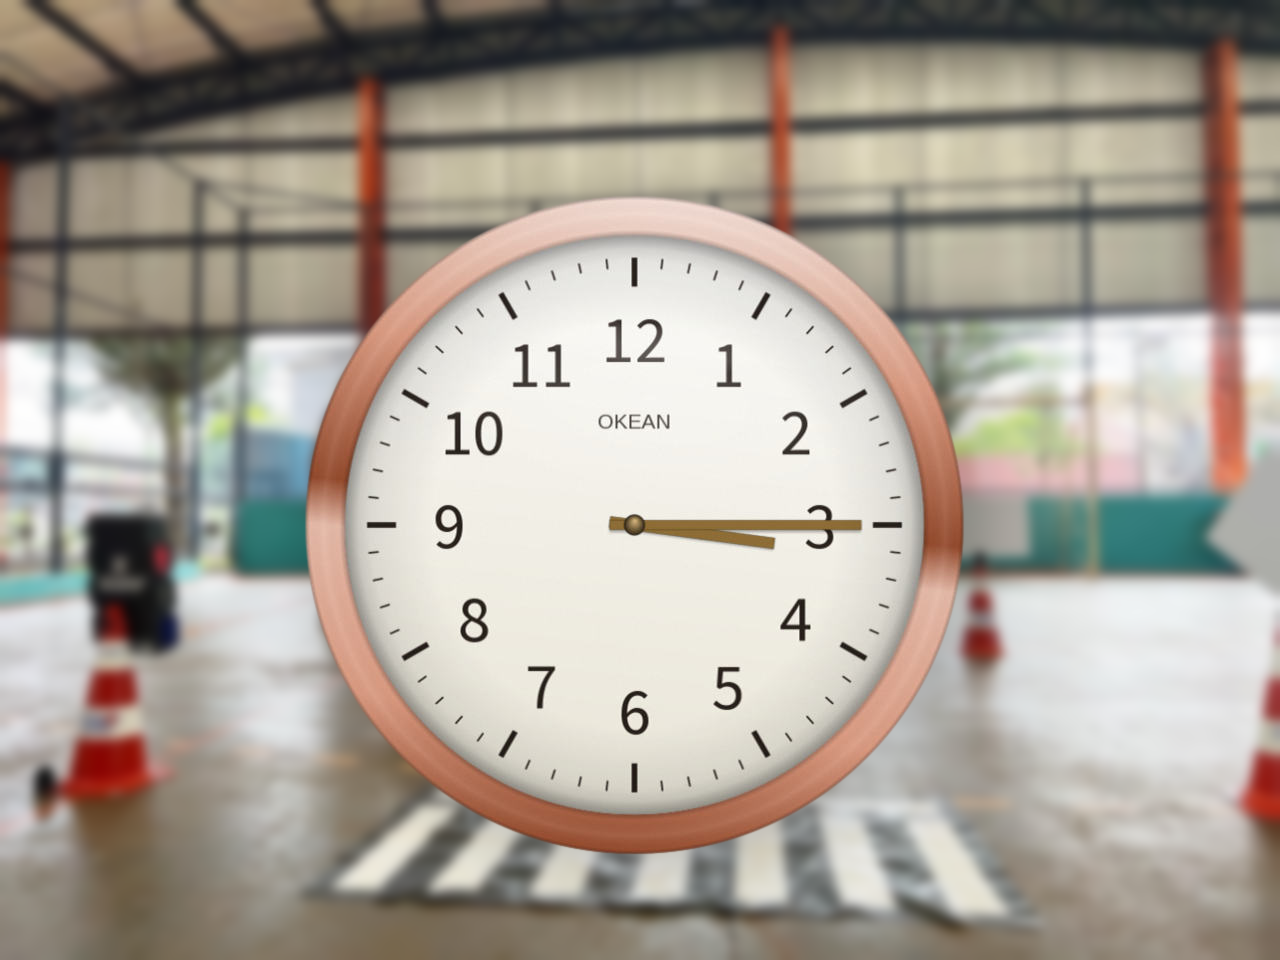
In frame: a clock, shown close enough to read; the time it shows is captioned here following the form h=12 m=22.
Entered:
h=3 m=15
